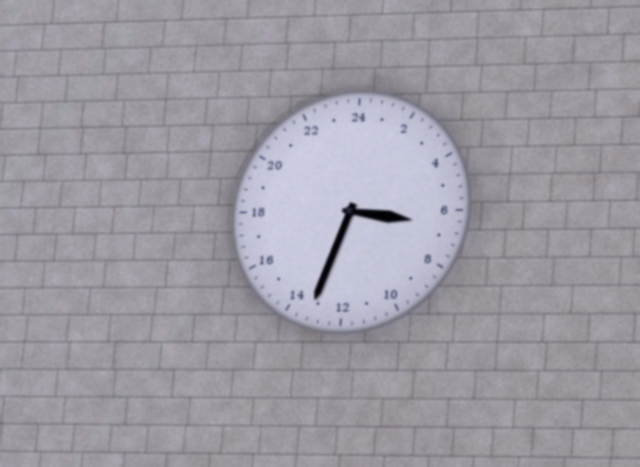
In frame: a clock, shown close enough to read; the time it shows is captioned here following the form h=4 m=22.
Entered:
h=6 m=33
